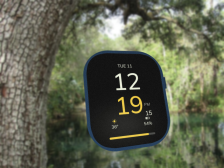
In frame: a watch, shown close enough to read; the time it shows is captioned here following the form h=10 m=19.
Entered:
h=12 m=19
